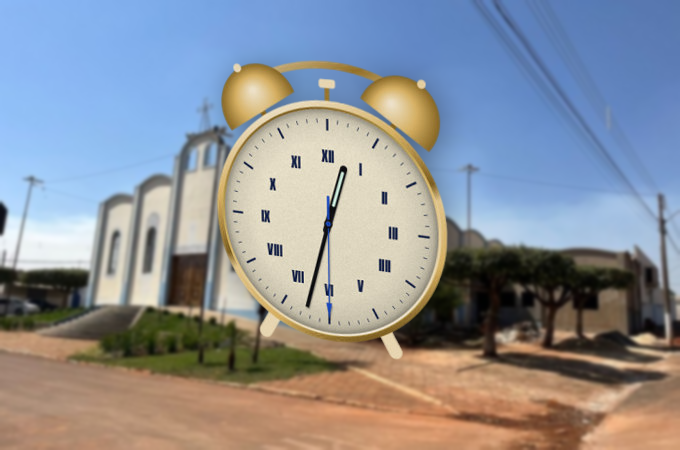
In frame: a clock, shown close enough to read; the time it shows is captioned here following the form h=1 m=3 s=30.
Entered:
h=12 m=32 s=30
